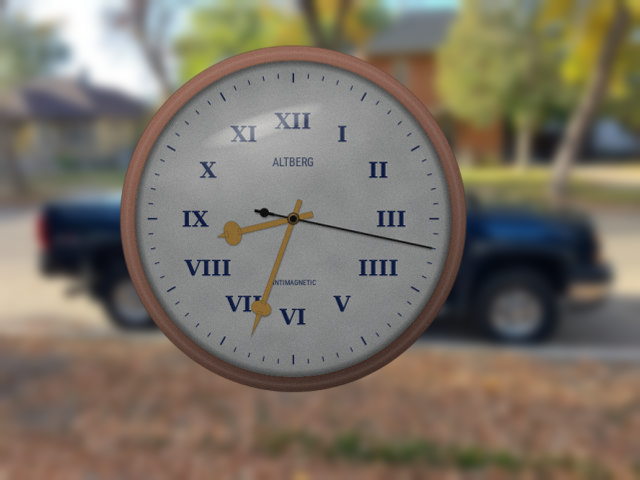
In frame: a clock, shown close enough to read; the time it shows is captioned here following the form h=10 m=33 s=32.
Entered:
h=8 m=33 s=17
